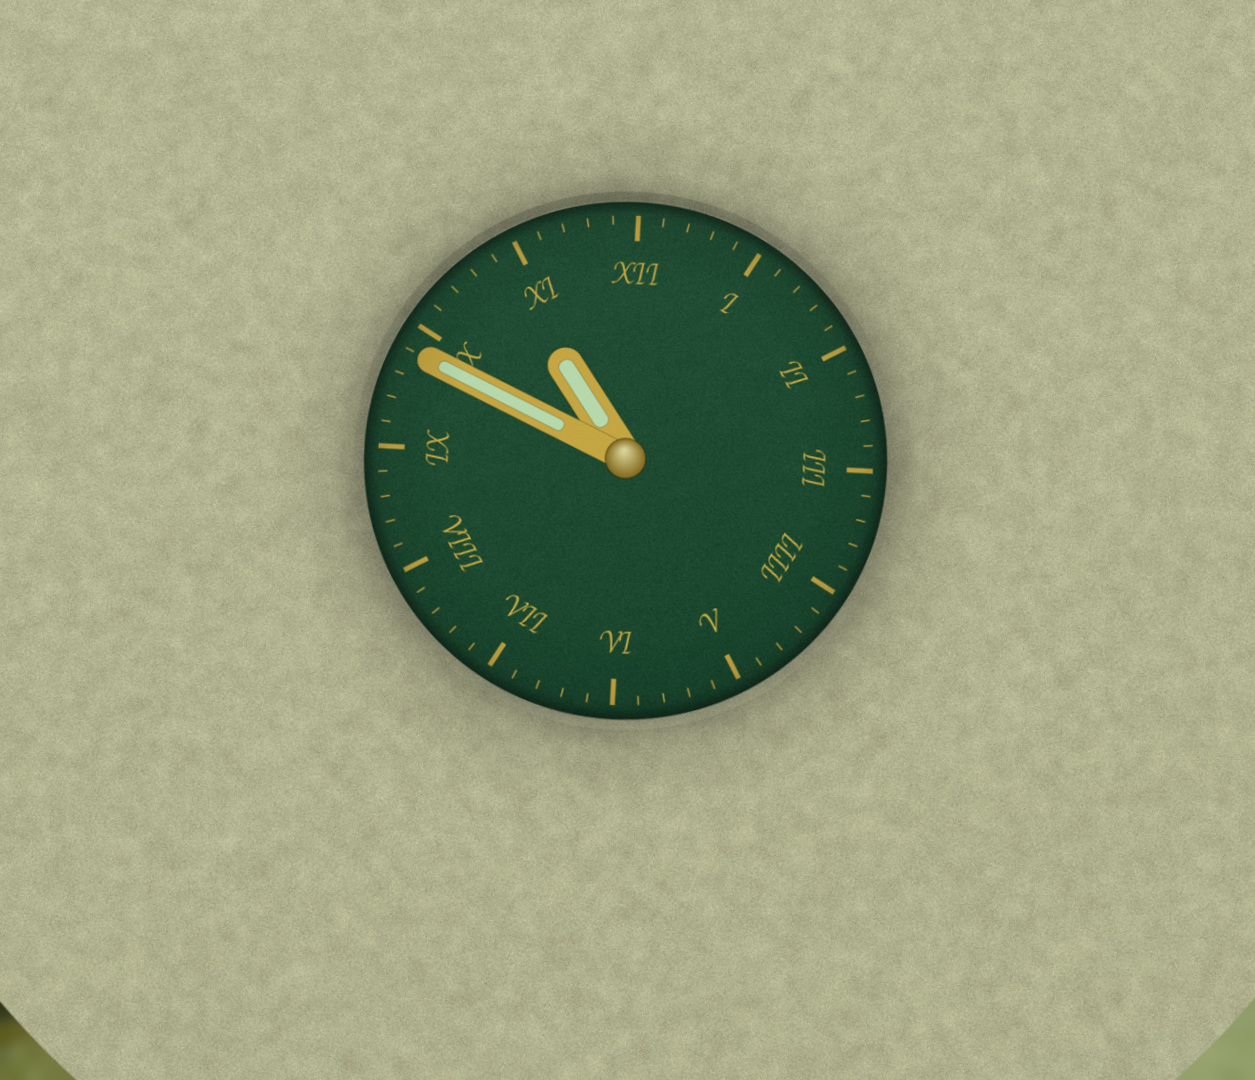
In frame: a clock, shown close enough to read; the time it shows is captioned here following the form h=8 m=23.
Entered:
h=10 m=49
